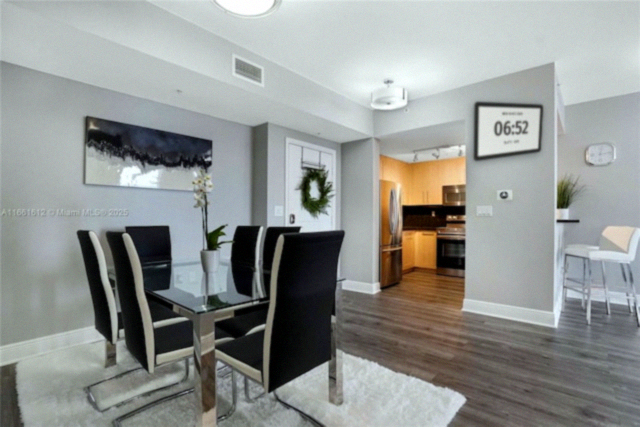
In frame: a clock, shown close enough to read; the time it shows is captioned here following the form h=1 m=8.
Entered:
h=6 m=52
